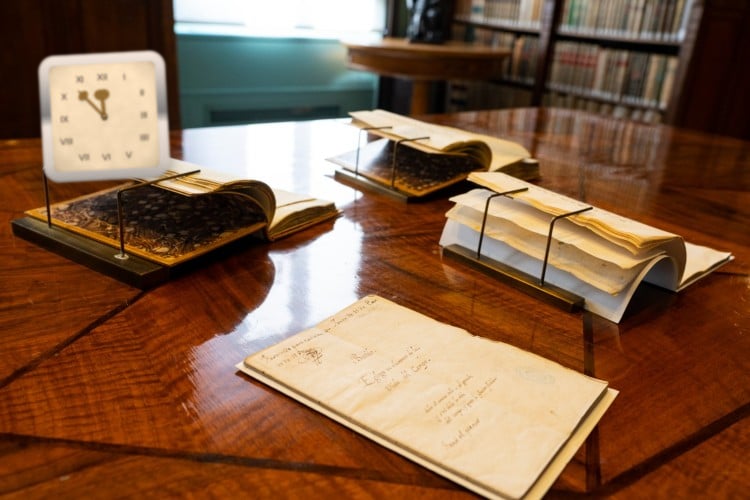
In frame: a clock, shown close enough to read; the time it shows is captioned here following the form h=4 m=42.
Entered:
h=11 m=53
